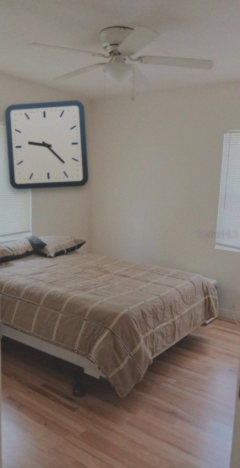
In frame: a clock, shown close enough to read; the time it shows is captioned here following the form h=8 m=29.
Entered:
h=9 m=23
